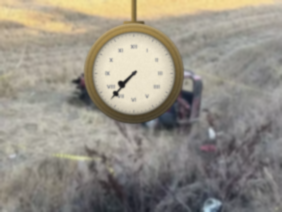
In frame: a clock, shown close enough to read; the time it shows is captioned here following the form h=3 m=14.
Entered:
h=7 m=37
